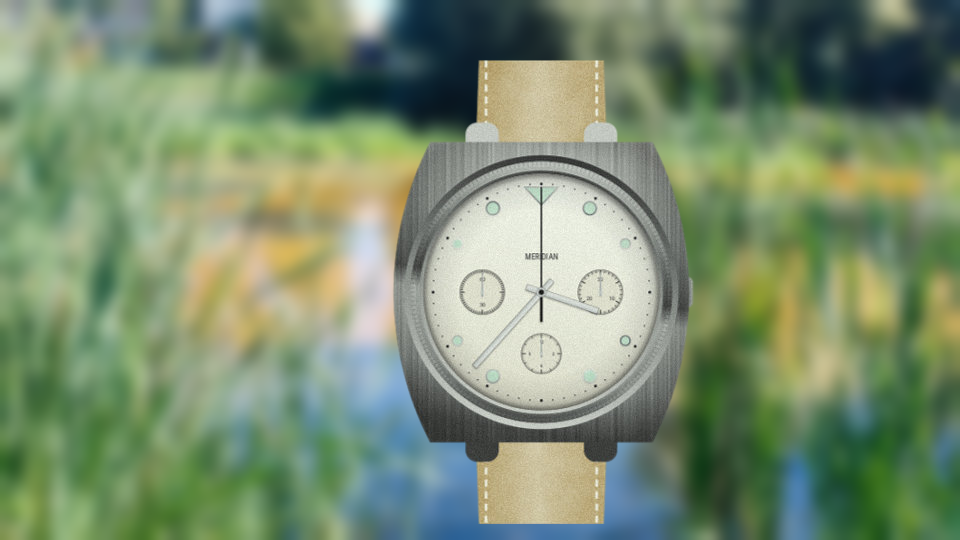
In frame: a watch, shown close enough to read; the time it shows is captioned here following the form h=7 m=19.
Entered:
h=3 m=37
